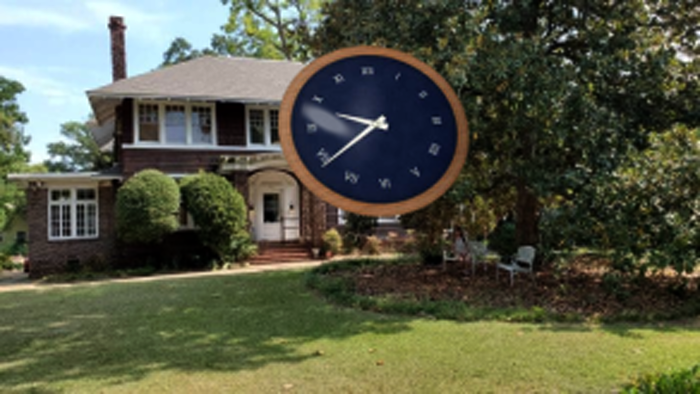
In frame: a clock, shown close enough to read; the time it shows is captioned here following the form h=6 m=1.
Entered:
h=9 m=39
